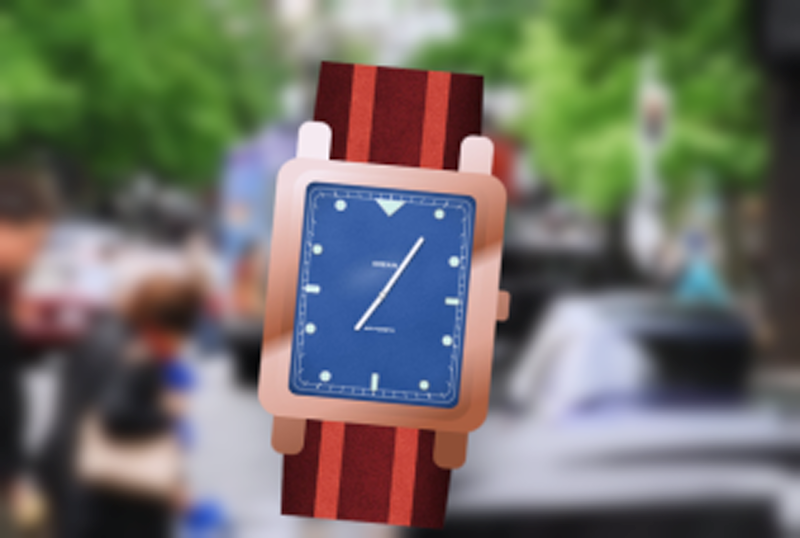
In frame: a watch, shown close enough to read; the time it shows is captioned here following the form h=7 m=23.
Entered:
h=7 m=5
